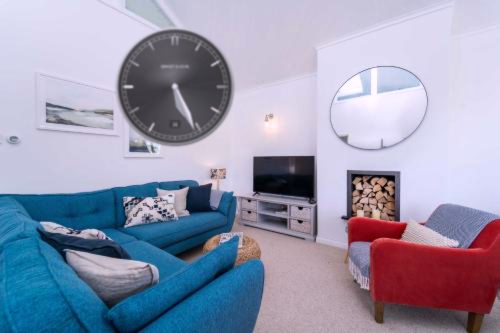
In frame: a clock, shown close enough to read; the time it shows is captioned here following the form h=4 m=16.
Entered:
h=5 m=26
